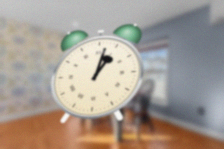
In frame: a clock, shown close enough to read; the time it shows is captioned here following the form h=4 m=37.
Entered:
h=1 m=2
